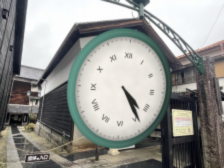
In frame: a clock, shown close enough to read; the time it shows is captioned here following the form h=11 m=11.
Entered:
h=4 m=24
